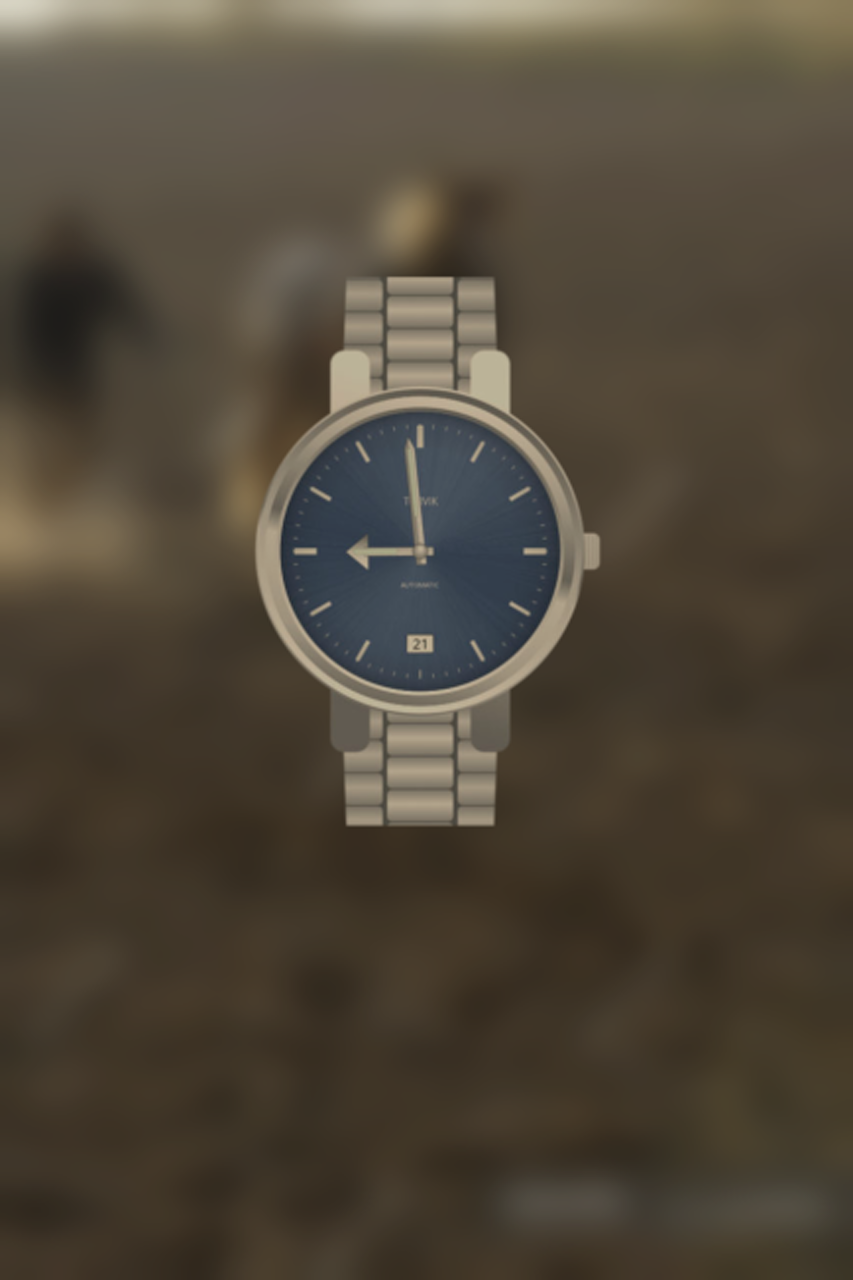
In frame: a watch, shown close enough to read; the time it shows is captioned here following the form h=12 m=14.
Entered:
h=8 m=59
